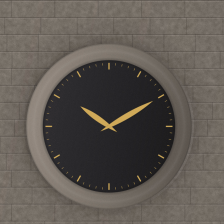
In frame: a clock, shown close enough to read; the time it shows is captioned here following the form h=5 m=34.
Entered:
h=10 m=10
